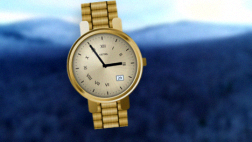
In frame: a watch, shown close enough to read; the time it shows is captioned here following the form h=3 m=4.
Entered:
h=2 m=55
